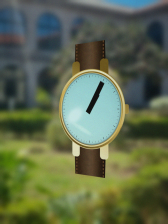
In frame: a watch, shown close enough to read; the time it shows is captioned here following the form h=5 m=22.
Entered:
h=1 m=5
